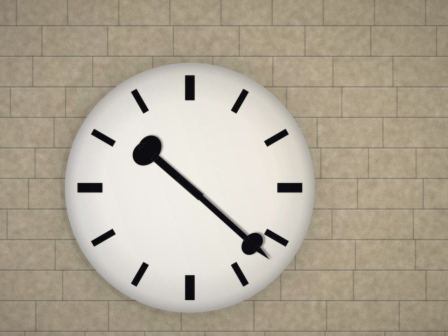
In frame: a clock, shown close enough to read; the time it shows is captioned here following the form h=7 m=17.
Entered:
h=10 m=22
